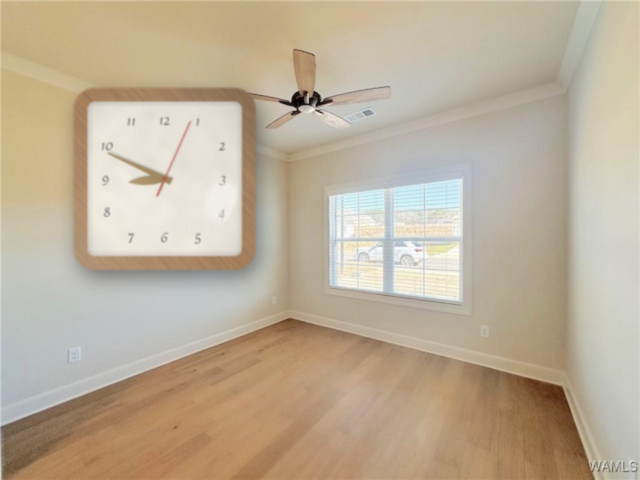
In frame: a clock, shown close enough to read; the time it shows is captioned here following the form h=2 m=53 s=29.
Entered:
h=8 m=49 s=4
